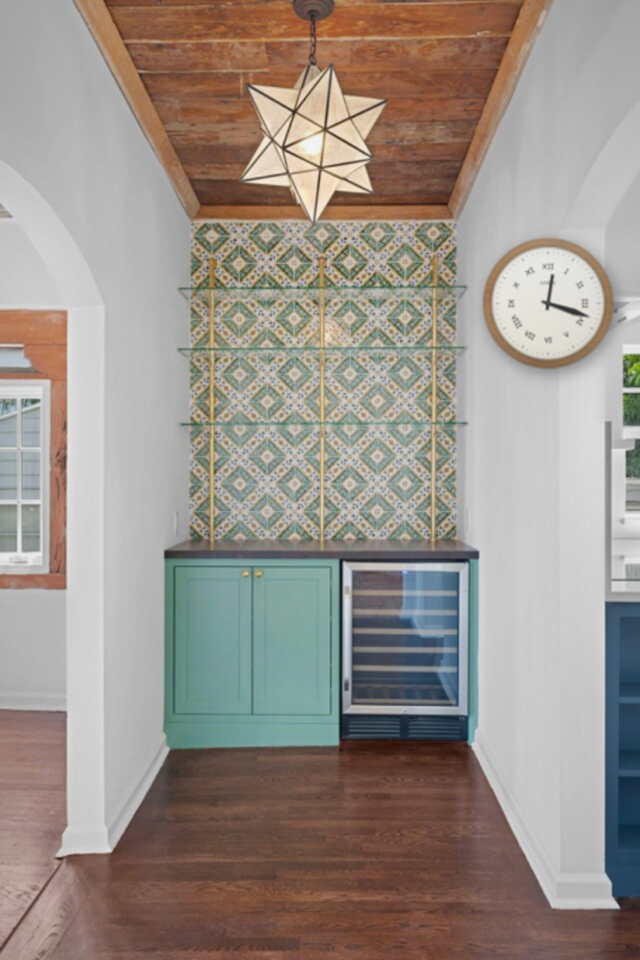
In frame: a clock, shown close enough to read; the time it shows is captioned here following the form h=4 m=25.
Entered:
h=12 m=18
